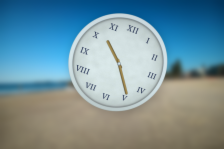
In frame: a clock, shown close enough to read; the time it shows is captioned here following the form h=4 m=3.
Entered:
h=10 m=24
